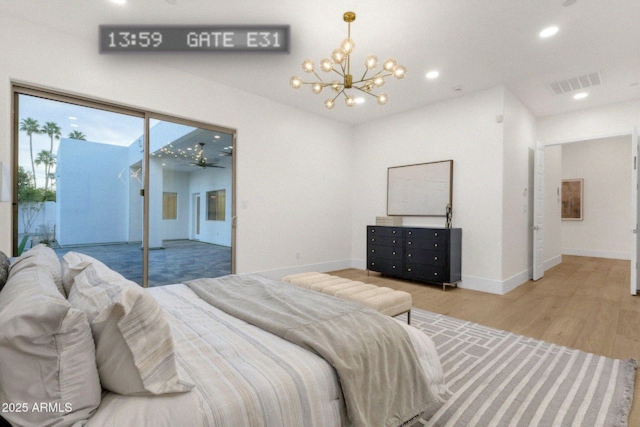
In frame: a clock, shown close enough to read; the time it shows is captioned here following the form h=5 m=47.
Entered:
h=13 m=59
